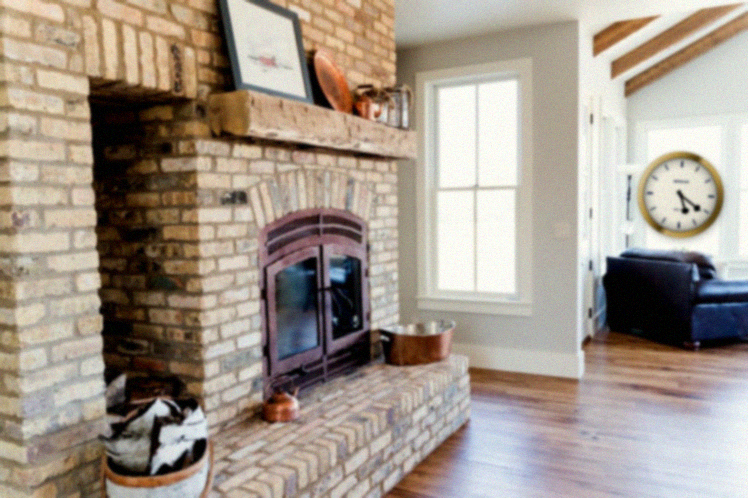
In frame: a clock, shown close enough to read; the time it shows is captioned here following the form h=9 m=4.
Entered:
h=5 m=21
